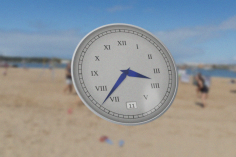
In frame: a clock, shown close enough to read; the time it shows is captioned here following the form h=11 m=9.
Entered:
h=3 m=37
